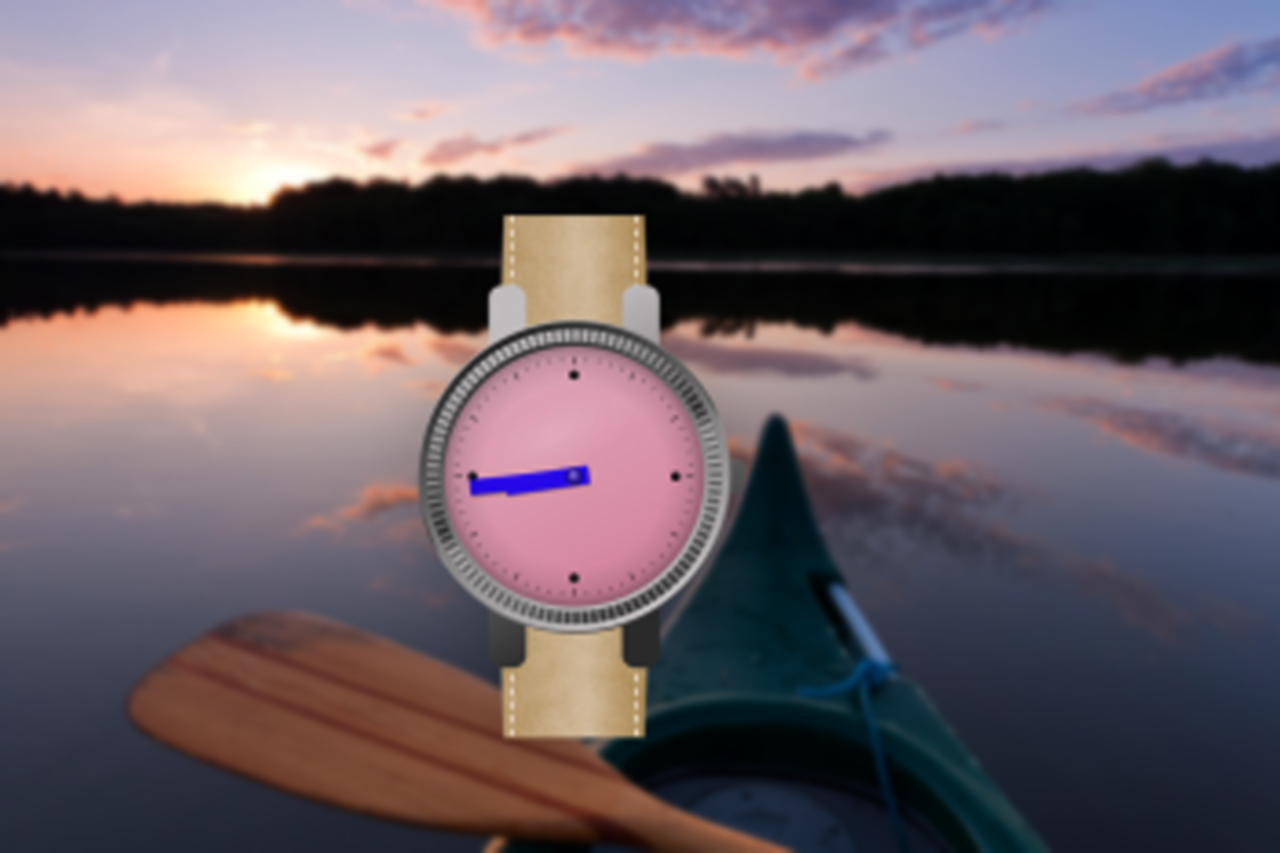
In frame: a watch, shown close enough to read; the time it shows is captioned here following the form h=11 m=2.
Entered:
h=8 m=44
